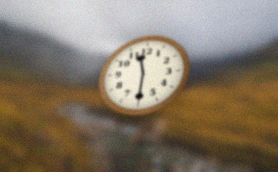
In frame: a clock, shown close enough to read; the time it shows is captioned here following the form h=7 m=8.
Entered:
h=11 m=30
